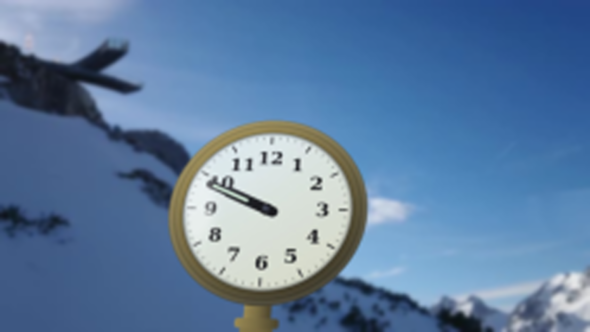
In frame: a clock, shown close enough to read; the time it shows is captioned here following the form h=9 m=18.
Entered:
h=9 m=49
